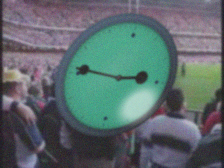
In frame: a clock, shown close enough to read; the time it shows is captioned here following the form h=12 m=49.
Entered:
h=2 m=46
